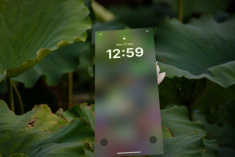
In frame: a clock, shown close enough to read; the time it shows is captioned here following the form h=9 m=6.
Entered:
h=12 m=59
